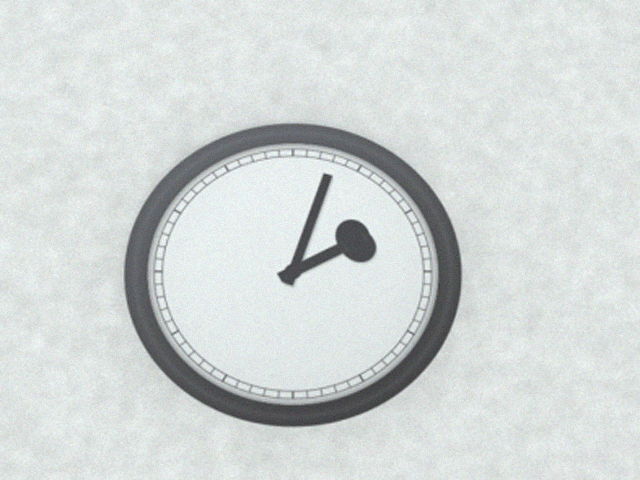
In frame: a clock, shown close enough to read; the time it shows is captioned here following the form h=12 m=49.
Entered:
h=2 m=3
